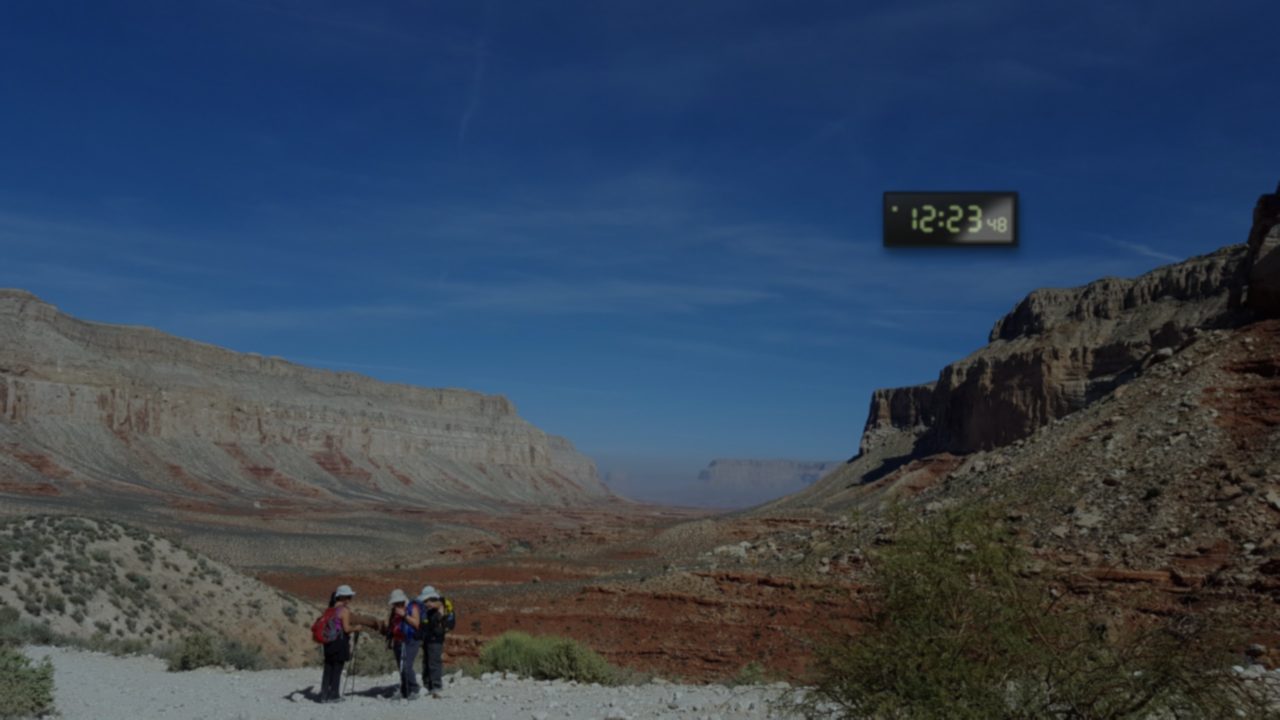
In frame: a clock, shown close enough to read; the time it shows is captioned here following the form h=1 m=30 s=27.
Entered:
h=12 m=23 s=48
